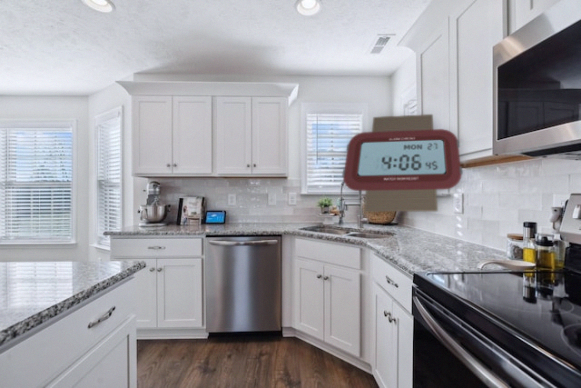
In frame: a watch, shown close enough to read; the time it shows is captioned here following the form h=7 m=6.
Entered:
h=4 m=6
